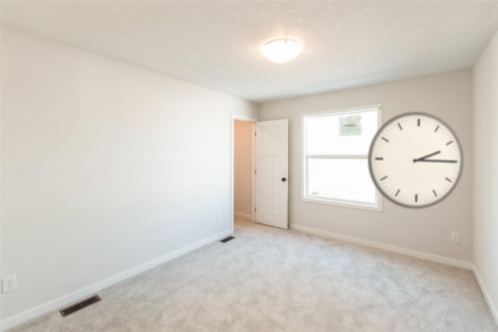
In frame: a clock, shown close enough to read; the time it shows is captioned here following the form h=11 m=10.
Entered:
h=2 m=15
